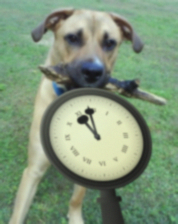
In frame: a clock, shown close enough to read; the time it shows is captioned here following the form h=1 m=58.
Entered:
h=10 m=59
